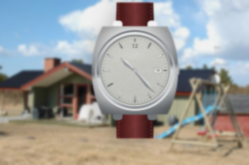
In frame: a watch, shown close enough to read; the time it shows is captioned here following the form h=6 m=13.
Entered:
h=10 m=23
